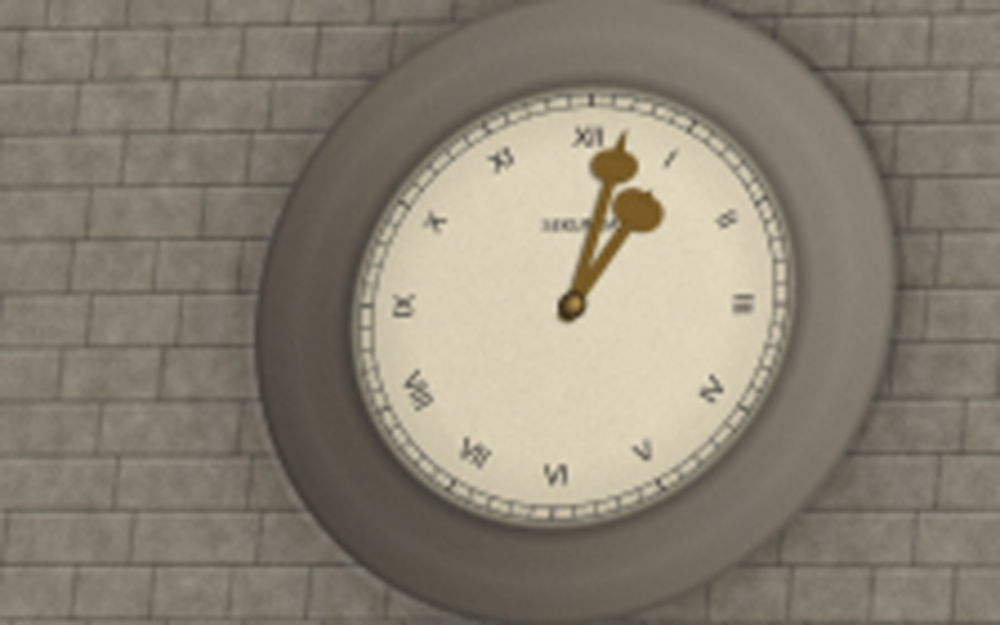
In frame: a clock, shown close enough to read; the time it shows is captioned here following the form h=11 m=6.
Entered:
h=1 m=2
